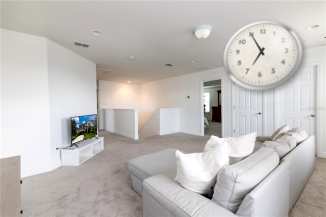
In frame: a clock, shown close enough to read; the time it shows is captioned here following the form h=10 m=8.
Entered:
h=6 m=55
